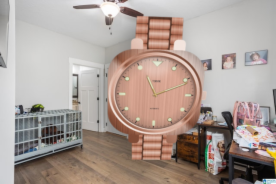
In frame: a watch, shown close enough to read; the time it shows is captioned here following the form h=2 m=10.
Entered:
h=11 m=11
